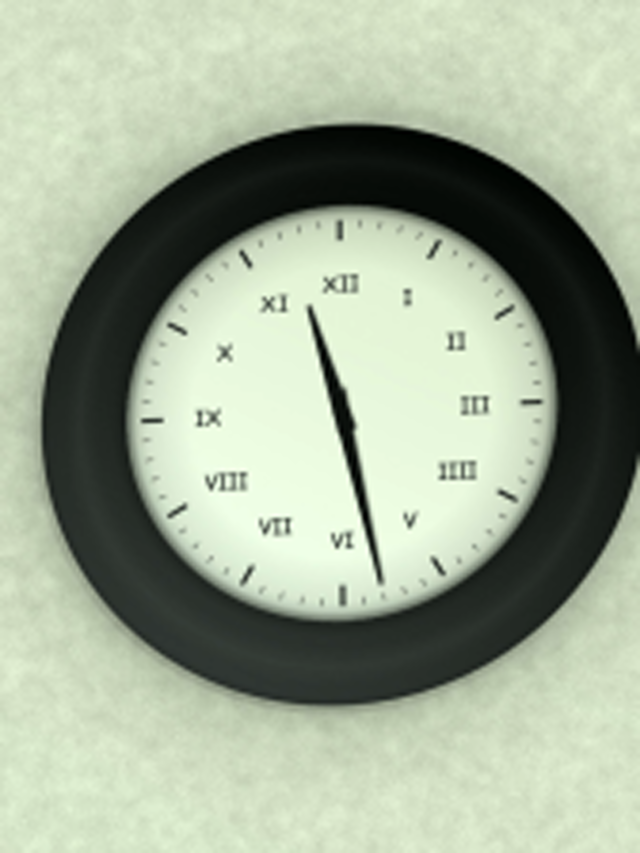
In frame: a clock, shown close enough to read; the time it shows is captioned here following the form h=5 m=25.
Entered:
h=11 m=28
